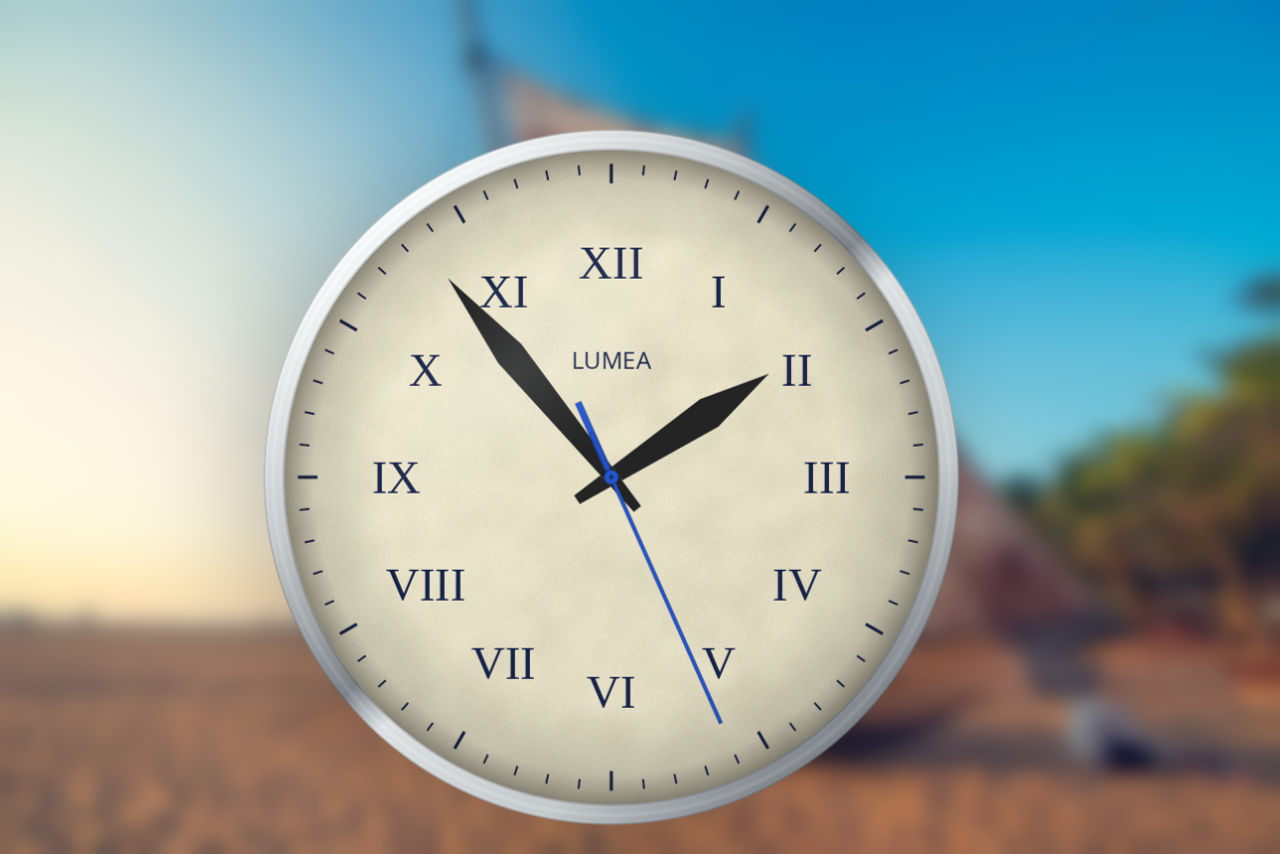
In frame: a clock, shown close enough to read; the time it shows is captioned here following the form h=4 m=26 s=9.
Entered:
h=1 m=53 s=26
